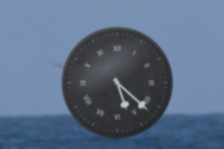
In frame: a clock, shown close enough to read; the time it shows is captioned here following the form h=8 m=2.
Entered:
h=5 m=22
